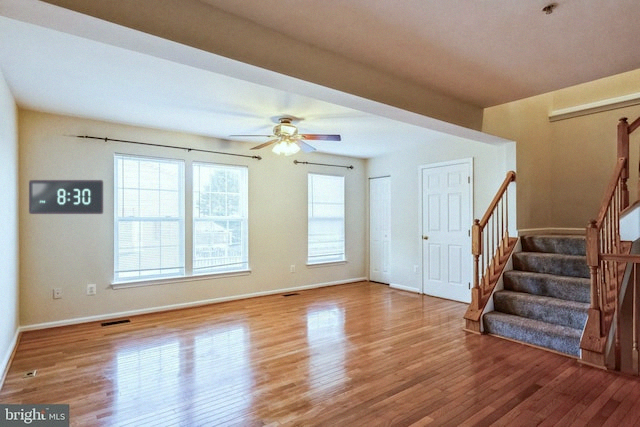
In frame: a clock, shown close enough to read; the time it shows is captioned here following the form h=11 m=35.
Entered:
h=8 m=30
